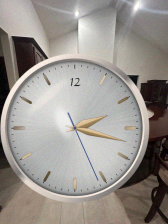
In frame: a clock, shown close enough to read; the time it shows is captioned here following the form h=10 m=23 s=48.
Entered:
h=2 m=17 s=26
